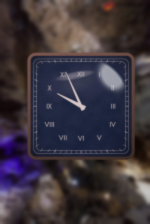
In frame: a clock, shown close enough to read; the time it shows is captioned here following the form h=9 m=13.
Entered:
h=9 m=56
